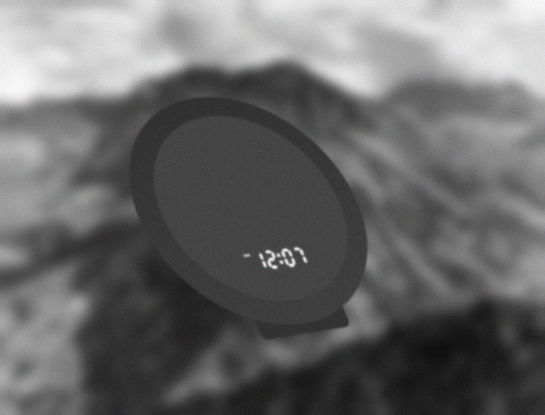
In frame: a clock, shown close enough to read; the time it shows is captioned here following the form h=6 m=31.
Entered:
h=12 m=7
